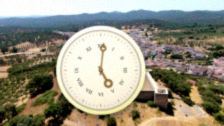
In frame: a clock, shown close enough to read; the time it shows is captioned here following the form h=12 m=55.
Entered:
h=5 m=1
